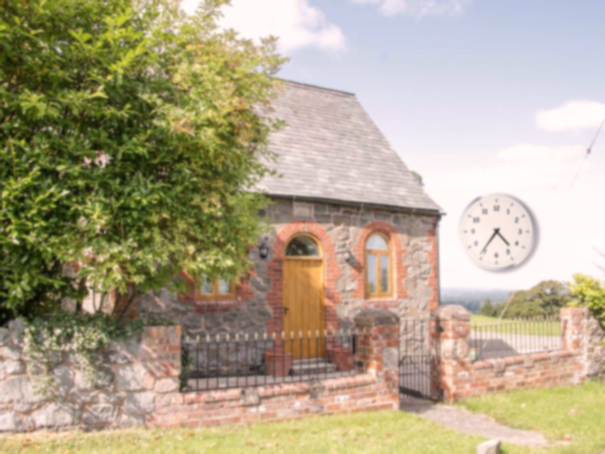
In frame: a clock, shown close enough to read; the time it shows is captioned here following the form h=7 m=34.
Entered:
h=4 m=36
